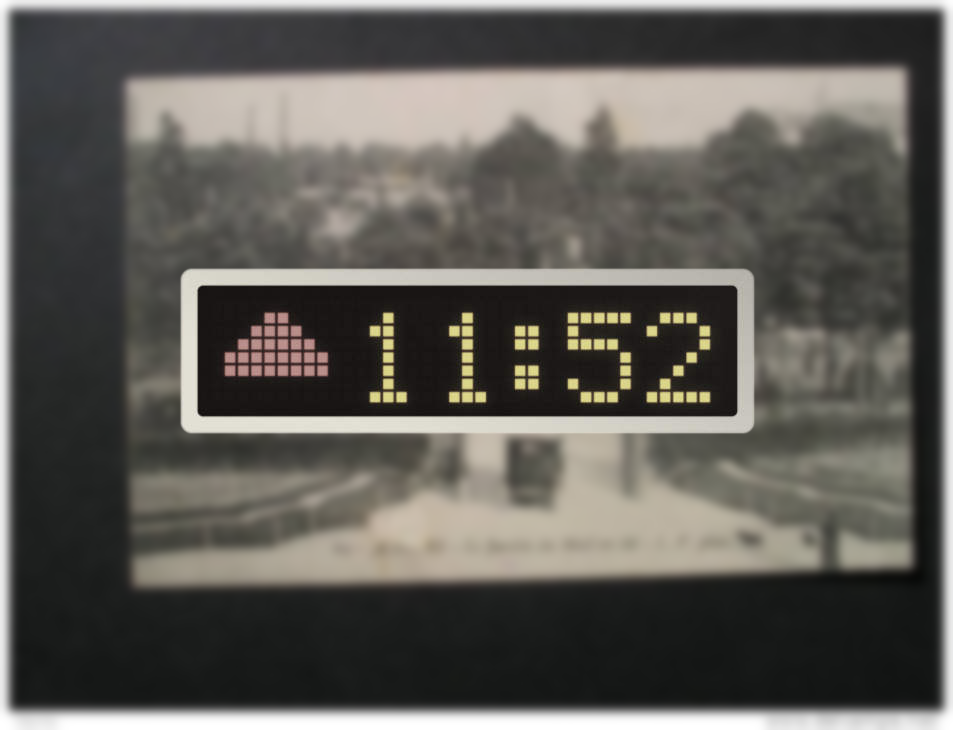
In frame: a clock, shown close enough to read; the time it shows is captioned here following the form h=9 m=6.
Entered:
h=11 m=52
